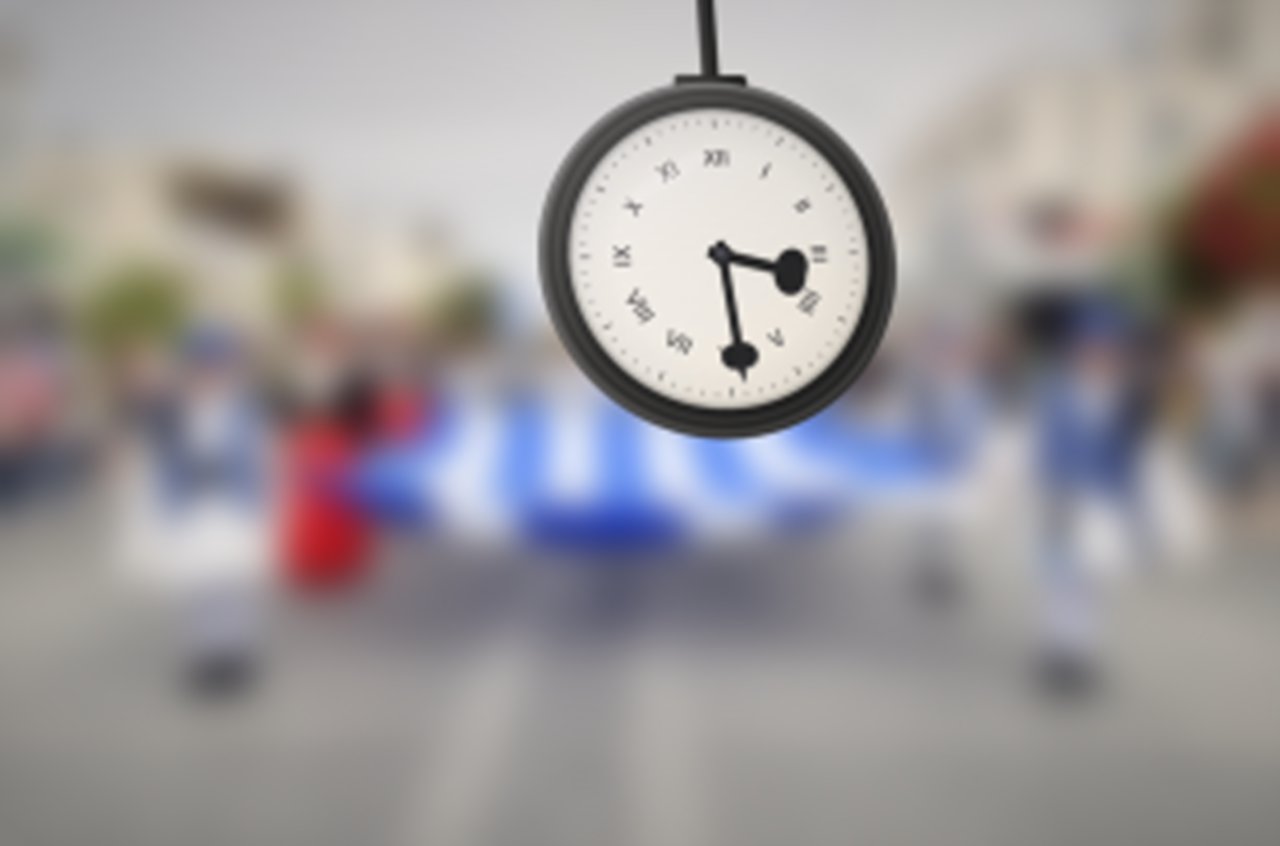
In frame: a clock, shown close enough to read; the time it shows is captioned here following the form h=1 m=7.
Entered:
h=3 m=29
